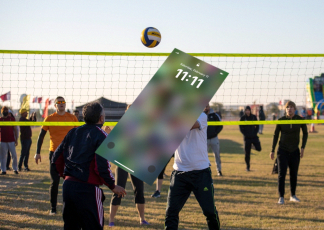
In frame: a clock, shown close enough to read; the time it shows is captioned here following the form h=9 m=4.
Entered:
h=11 m=11
